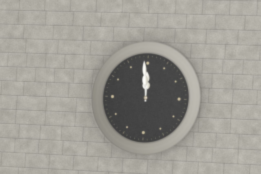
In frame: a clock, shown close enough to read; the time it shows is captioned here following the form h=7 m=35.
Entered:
h=11 m=59
